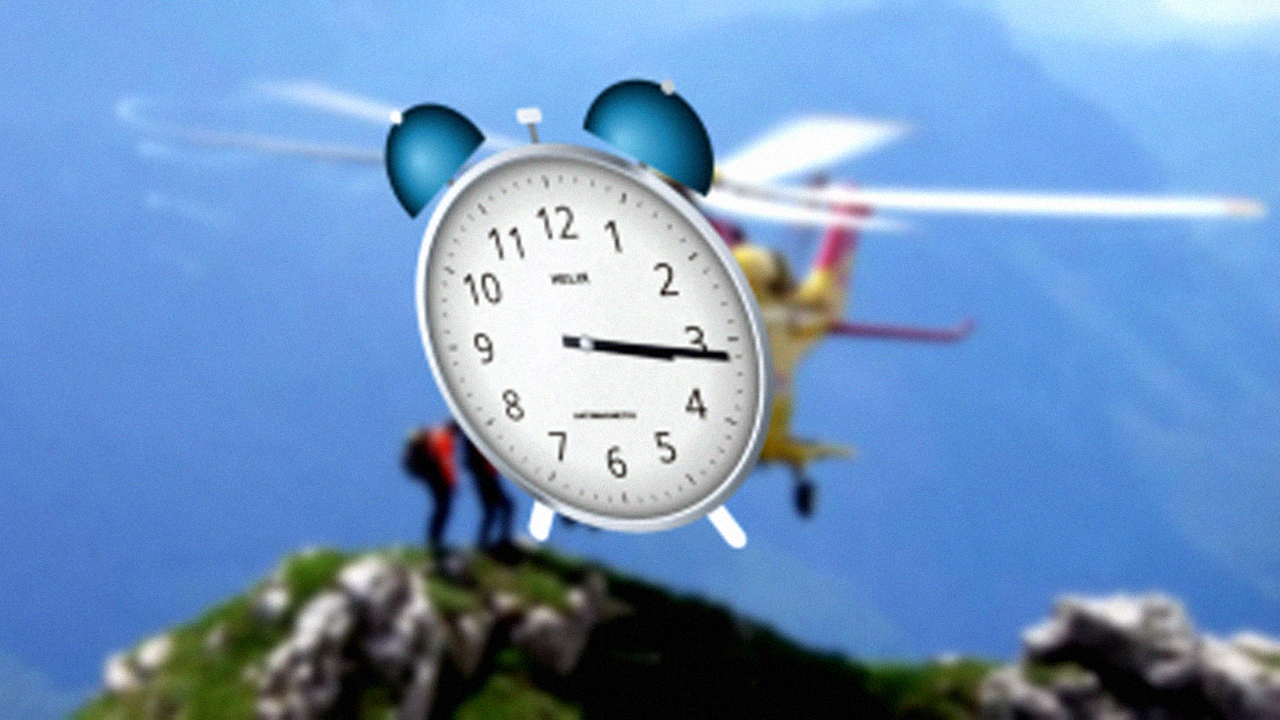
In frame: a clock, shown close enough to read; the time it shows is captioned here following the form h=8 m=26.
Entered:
h=3 m=16
